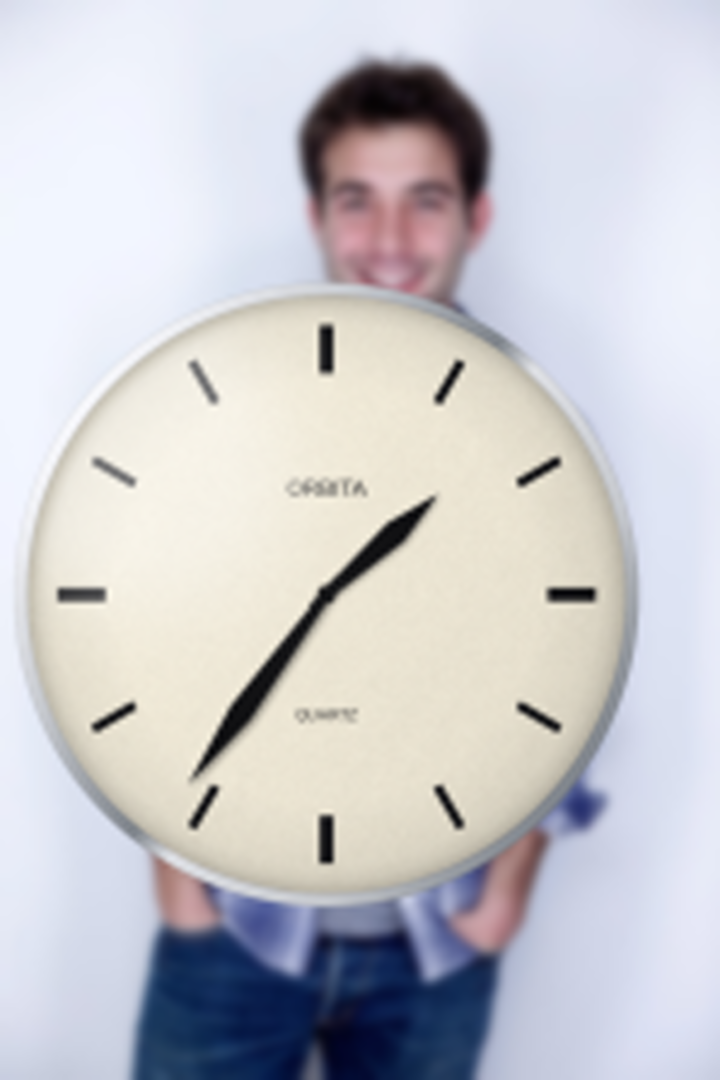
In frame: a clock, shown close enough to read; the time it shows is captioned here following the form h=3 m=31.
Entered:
h=1 m=36
